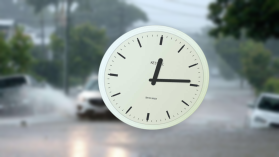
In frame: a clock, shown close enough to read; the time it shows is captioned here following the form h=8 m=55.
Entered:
h=12 m=14
